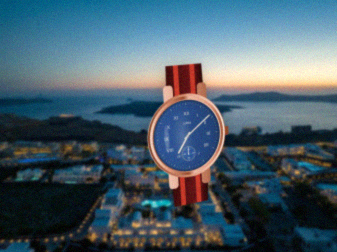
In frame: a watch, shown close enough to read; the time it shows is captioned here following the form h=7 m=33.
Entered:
h=7 m=9
